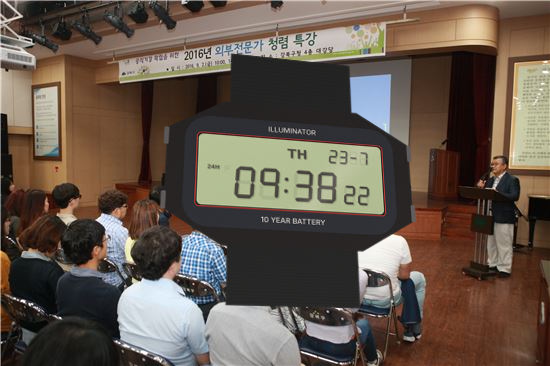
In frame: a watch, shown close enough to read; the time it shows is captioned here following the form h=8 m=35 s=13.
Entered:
h=9 m=38 s=22
